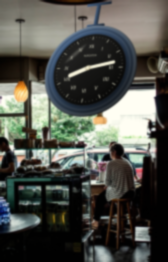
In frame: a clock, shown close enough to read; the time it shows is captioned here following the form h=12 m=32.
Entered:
h=8 m=13
